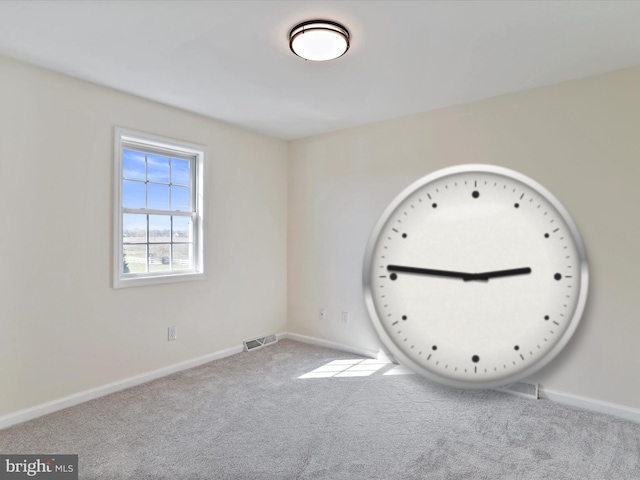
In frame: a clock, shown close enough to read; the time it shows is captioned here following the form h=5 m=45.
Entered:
h=2 m=46
